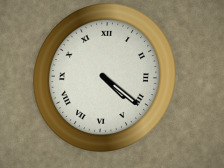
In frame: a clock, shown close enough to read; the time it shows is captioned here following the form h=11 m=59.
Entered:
h=4 m=21
